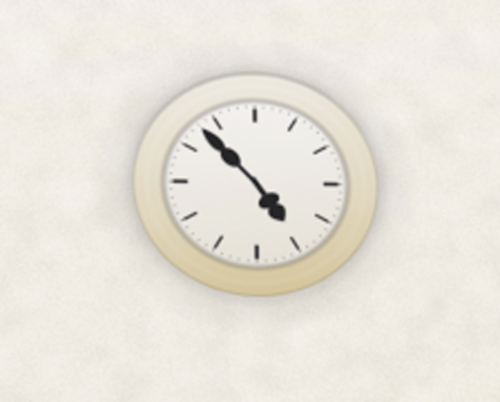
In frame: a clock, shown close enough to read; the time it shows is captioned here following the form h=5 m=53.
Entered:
h=4 m=53
